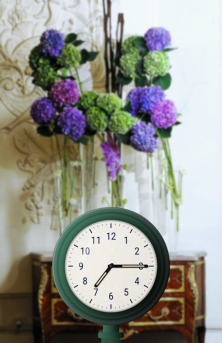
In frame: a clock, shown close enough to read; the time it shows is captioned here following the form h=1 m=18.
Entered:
h=7 m=15
